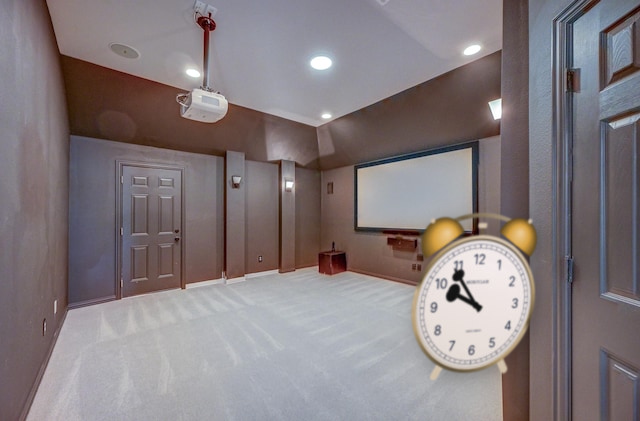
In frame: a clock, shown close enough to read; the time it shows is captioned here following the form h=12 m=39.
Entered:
h=9 m=54
